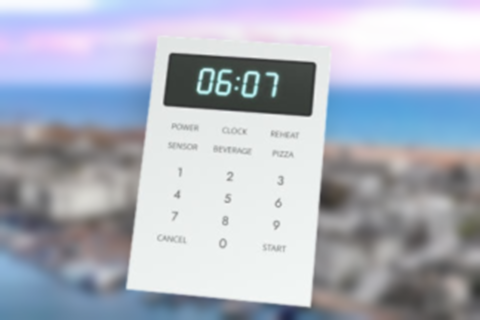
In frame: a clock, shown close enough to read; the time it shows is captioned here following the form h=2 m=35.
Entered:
h=6 m=7
